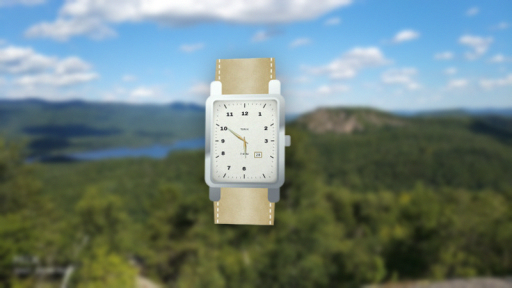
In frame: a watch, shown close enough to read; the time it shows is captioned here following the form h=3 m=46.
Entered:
h=5 m=51
